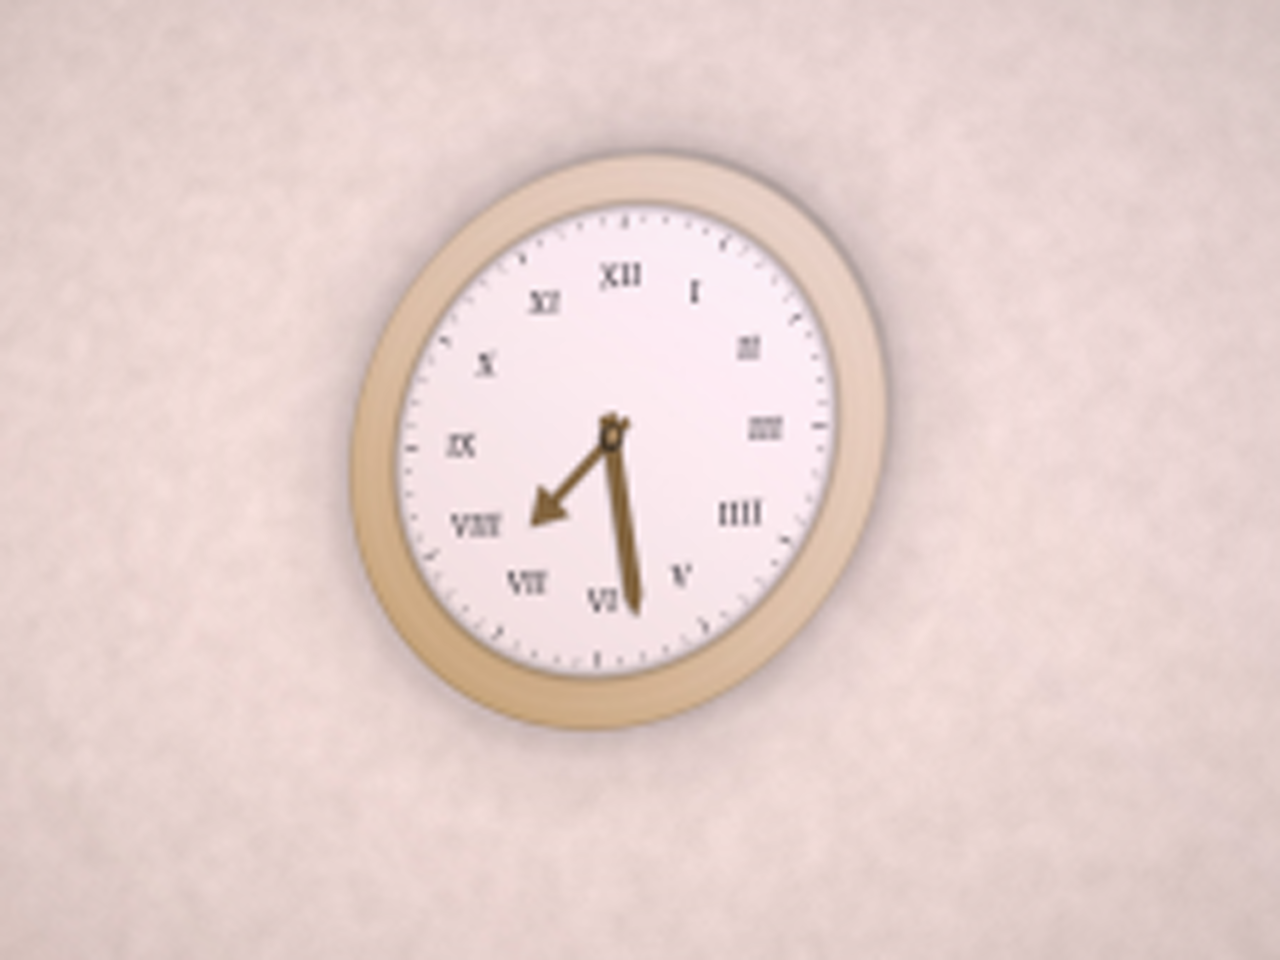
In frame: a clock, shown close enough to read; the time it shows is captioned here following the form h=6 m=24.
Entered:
h=7 m=28
